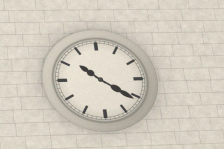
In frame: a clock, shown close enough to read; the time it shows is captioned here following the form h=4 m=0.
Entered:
h=10 m=21
